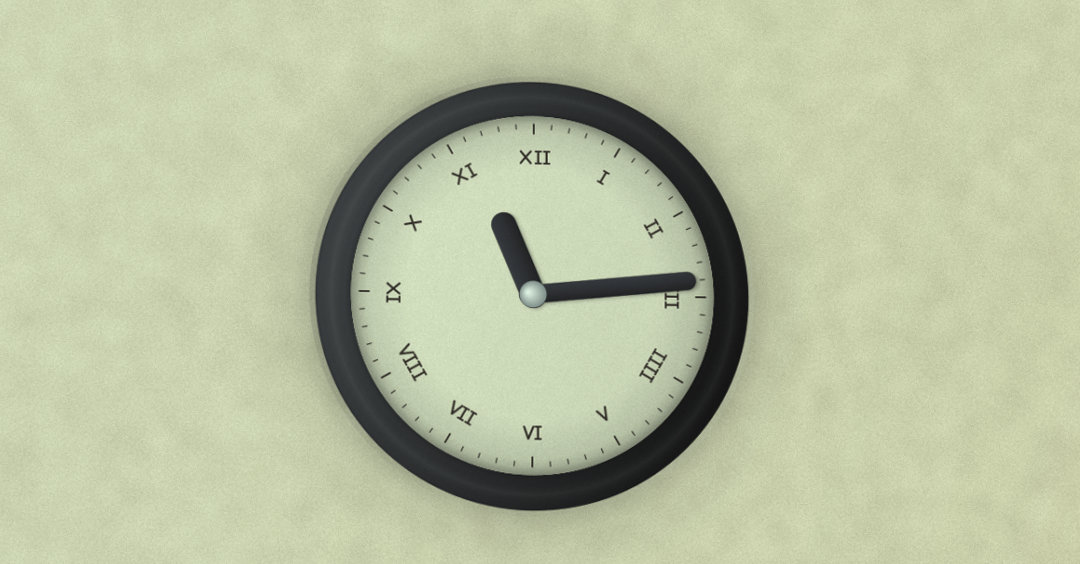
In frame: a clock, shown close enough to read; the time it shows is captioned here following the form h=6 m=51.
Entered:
h=11 m=14
